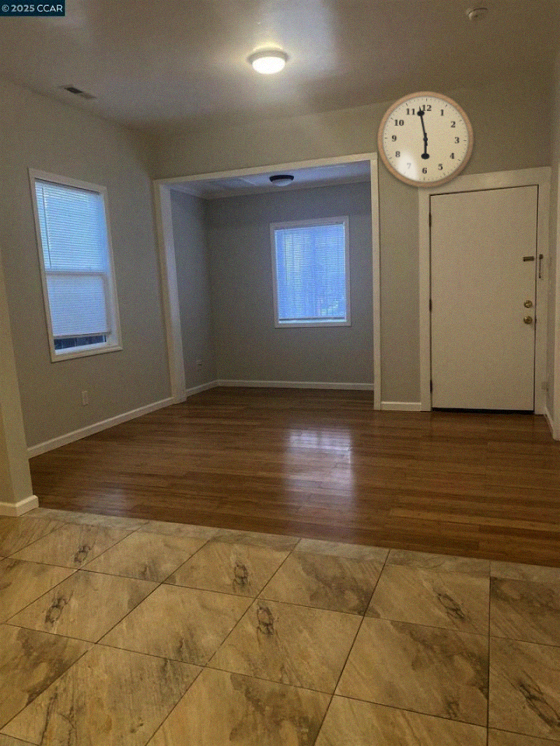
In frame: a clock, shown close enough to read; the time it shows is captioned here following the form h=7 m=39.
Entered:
h=5 m=58
